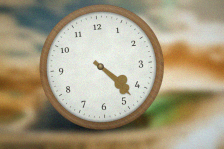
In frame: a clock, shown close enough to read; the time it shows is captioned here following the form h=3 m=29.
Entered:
h=4 m=23
